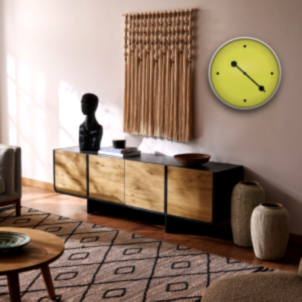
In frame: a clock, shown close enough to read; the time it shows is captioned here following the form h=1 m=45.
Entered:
h=10 m=22
